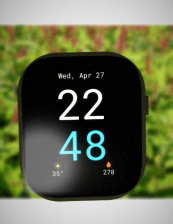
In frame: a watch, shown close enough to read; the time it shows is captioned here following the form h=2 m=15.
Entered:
h=22 m=48
